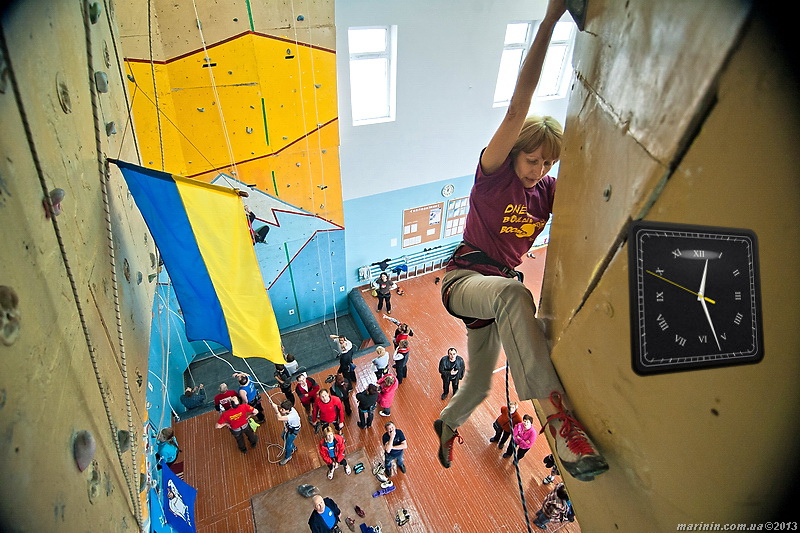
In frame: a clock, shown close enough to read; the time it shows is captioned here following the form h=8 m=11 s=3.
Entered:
h=12 m=26 s=49
